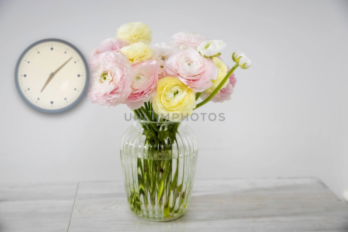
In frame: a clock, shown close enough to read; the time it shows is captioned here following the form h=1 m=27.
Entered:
h=7 m=8
